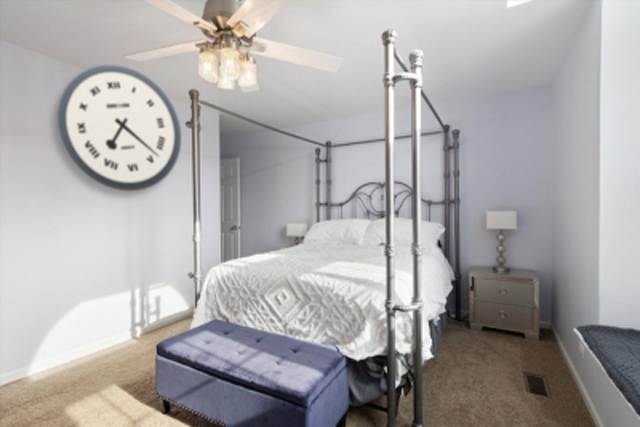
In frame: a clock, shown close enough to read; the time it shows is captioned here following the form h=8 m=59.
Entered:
h=7 m=23
